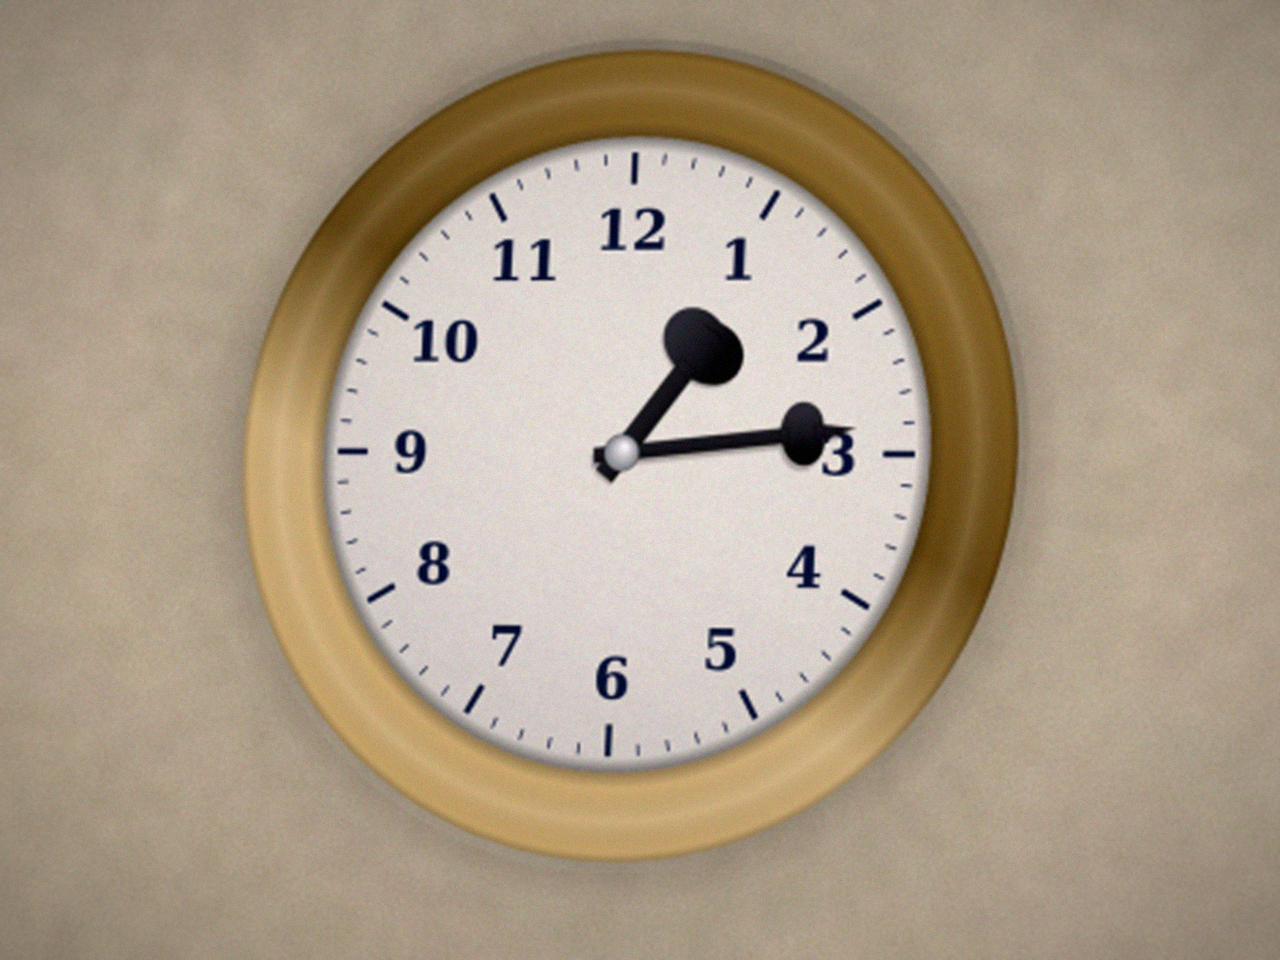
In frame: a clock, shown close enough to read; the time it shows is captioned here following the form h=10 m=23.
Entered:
h=1 m=14
